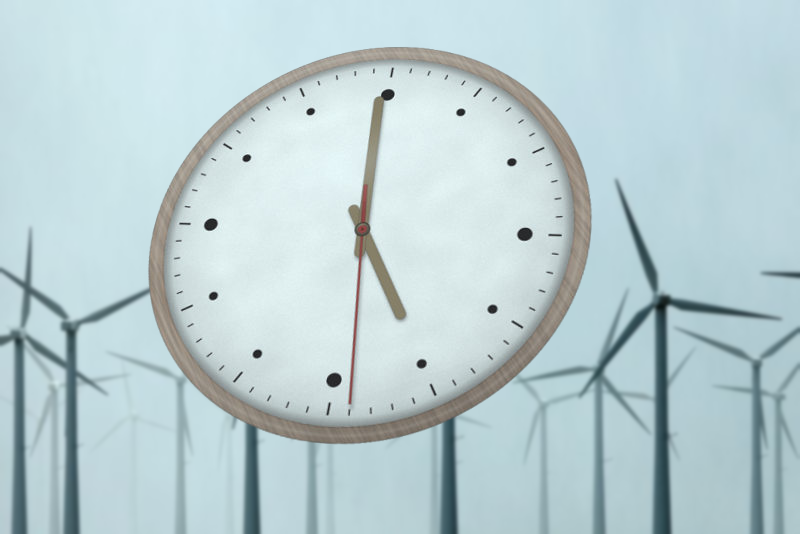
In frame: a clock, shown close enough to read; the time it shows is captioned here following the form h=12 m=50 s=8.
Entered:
h=4 m=59 s=29
